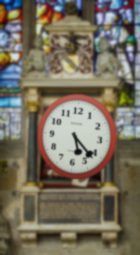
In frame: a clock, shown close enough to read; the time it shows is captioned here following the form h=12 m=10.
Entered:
h=5 m=22
